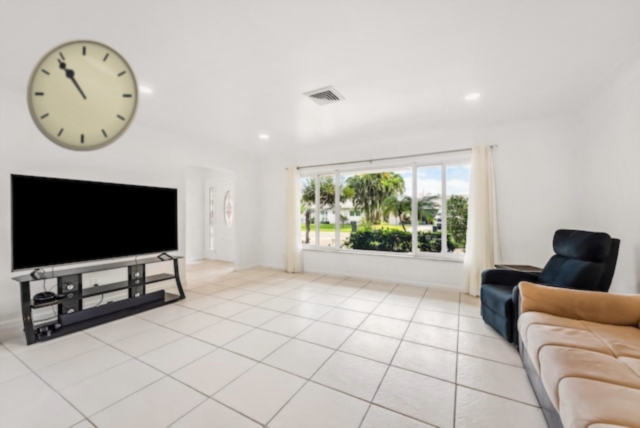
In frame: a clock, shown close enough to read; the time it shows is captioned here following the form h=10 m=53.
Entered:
h=10 m=54
